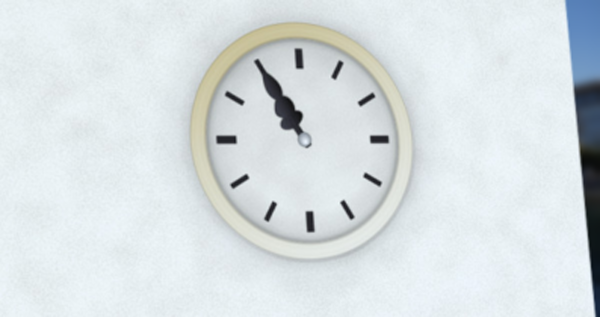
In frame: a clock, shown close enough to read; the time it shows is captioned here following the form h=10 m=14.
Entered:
h=10 m=55
